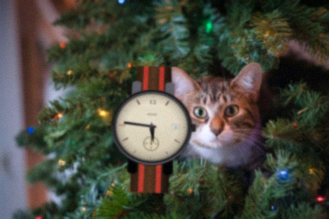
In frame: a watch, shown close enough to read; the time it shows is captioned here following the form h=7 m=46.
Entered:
h=5 m=46
